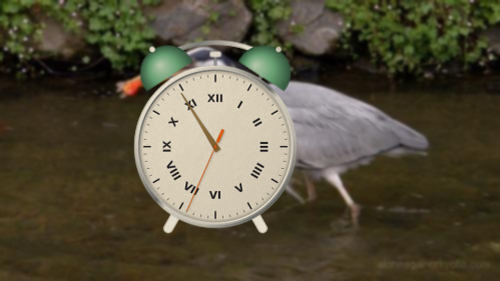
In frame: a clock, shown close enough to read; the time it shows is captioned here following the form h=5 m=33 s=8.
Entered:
h=10 m=54 s=34
